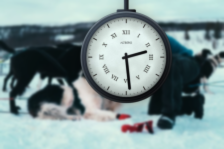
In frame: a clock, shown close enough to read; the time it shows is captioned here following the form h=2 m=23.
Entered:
h=2 m=29
